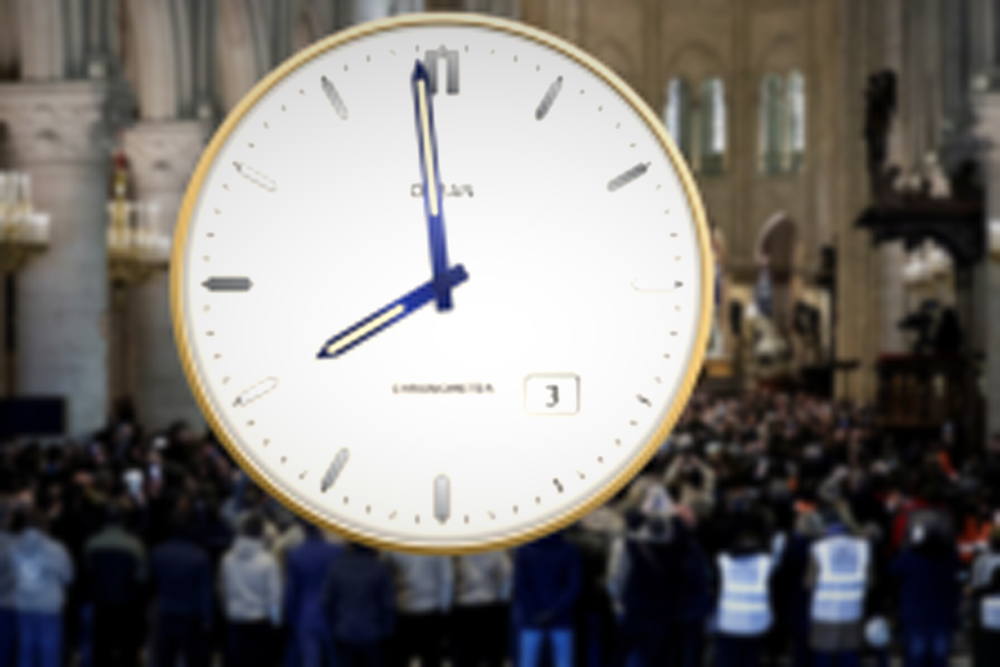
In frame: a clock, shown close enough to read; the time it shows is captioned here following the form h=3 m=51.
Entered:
h=7 m=59
